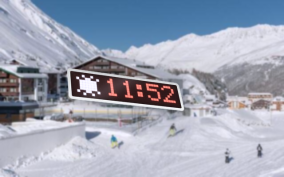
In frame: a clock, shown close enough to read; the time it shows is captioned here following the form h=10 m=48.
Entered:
h=11 m=52
